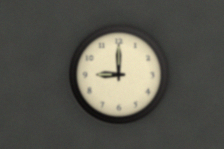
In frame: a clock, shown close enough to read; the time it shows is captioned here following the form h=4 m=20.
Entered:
h=9 m=0
